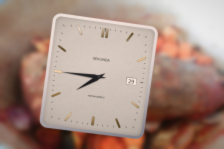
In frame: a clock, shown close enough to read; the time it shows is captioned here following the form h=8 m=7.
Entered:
h=7 m=45
